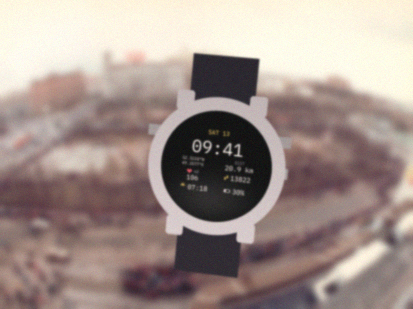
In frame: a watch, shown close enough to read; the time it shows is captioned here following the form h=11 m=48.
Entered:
h=9 m=41
